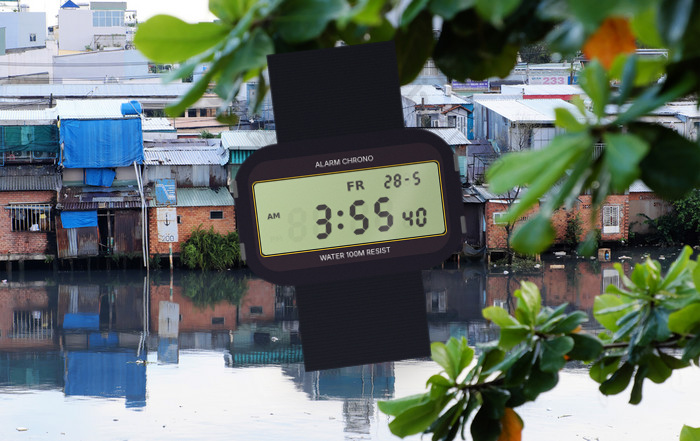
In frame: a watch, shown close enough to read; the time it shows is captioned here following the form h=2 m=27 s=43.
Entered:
h=3 m=55 s=40
